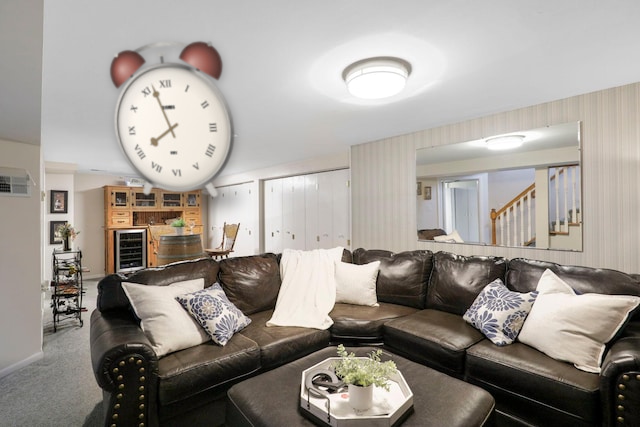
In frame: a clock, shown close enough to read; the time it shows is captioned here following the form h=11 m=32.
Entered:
h=7 m=57
